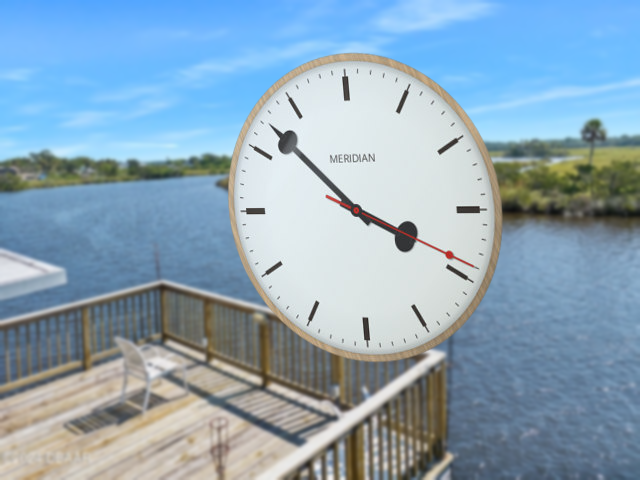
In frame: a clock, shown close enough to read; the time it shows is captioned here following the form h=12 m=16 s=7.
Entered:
h=3 m=52 s=19
